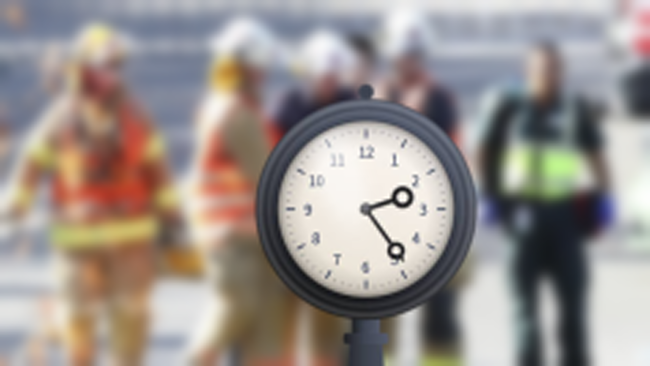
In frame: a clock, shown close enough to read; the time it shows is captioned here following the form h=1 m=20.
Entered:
h=2 m=24
